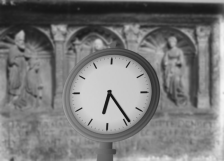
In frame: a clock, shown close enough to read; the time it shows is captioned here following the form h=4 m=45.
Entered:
h=6 m=24
